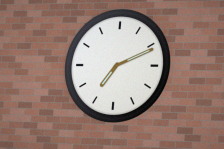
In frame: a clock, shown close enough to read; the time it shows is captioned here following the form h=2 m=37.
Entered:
h=7 m=11
